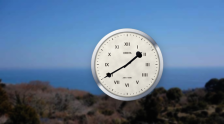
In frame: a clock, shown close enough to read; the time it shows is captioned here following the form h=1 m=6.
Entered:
h=1 m=40
